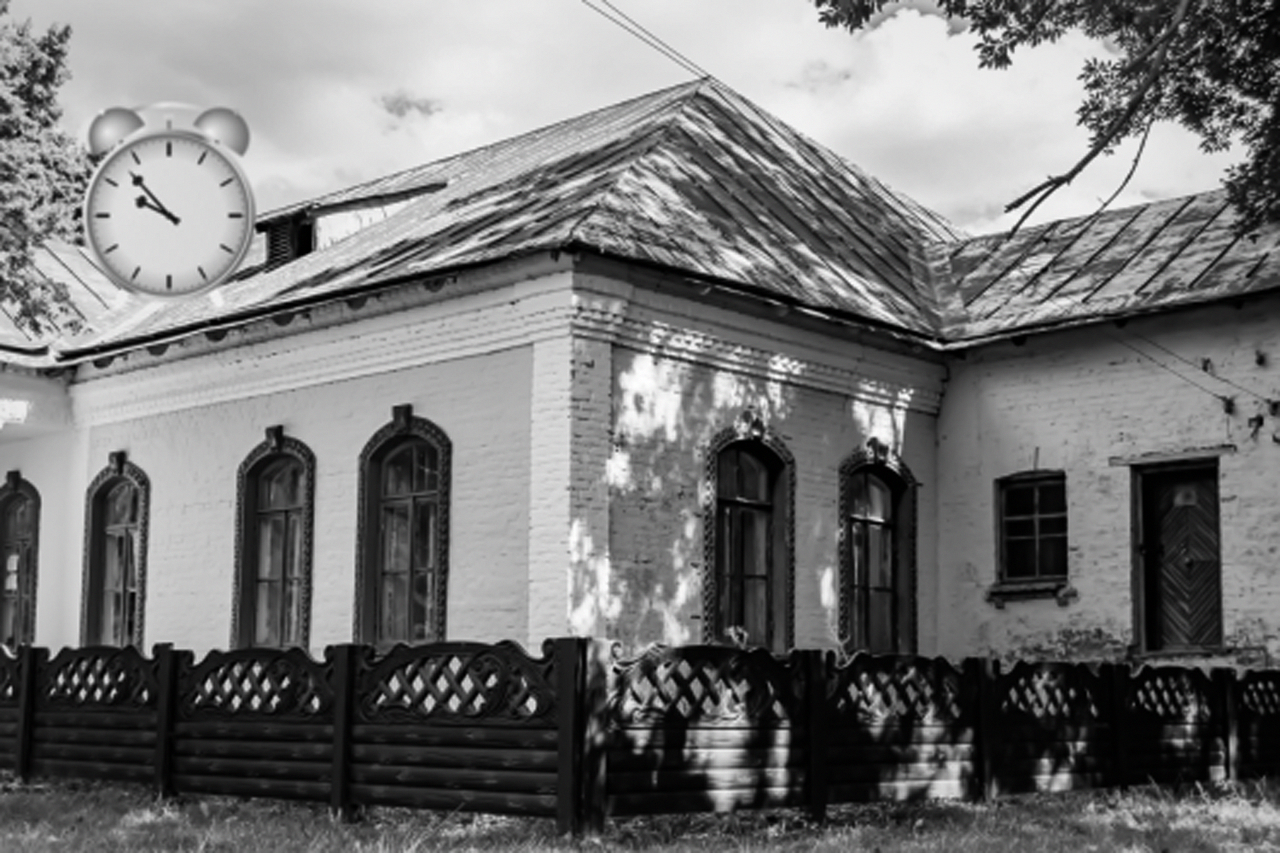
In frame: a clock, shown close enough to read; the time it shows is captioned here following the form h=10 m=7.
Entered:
h=9 m=53
